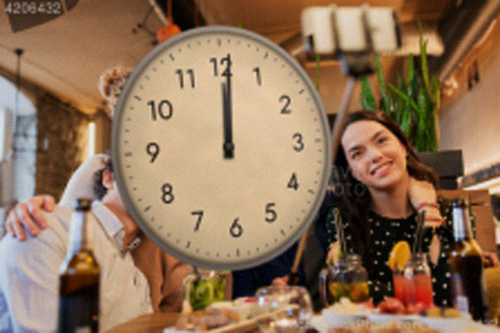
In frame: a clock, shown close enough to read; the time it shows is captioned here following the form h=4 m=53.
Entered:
h=12 m=1
